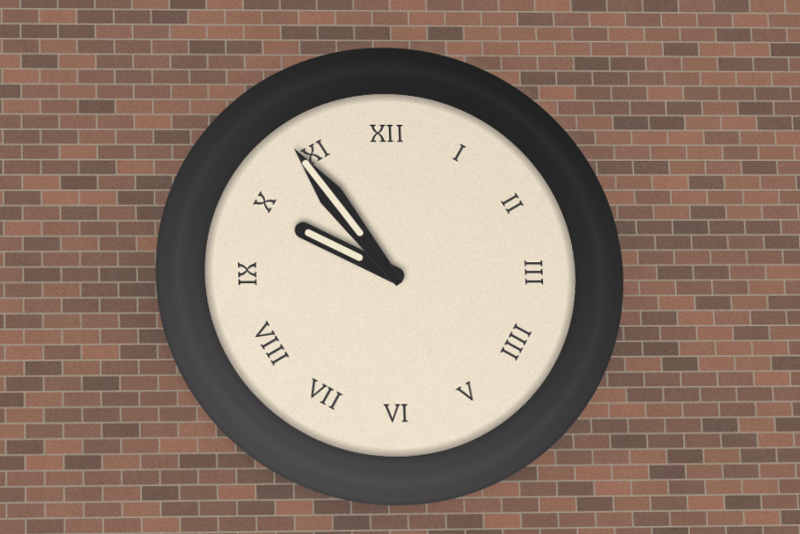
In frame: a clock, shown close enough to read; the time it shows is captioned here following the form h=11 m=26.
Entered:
h=9 m=54
